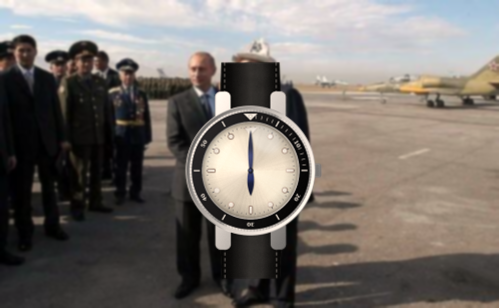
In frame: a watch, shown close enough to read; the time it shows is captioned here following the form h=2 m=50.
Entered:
h=6 m=0
